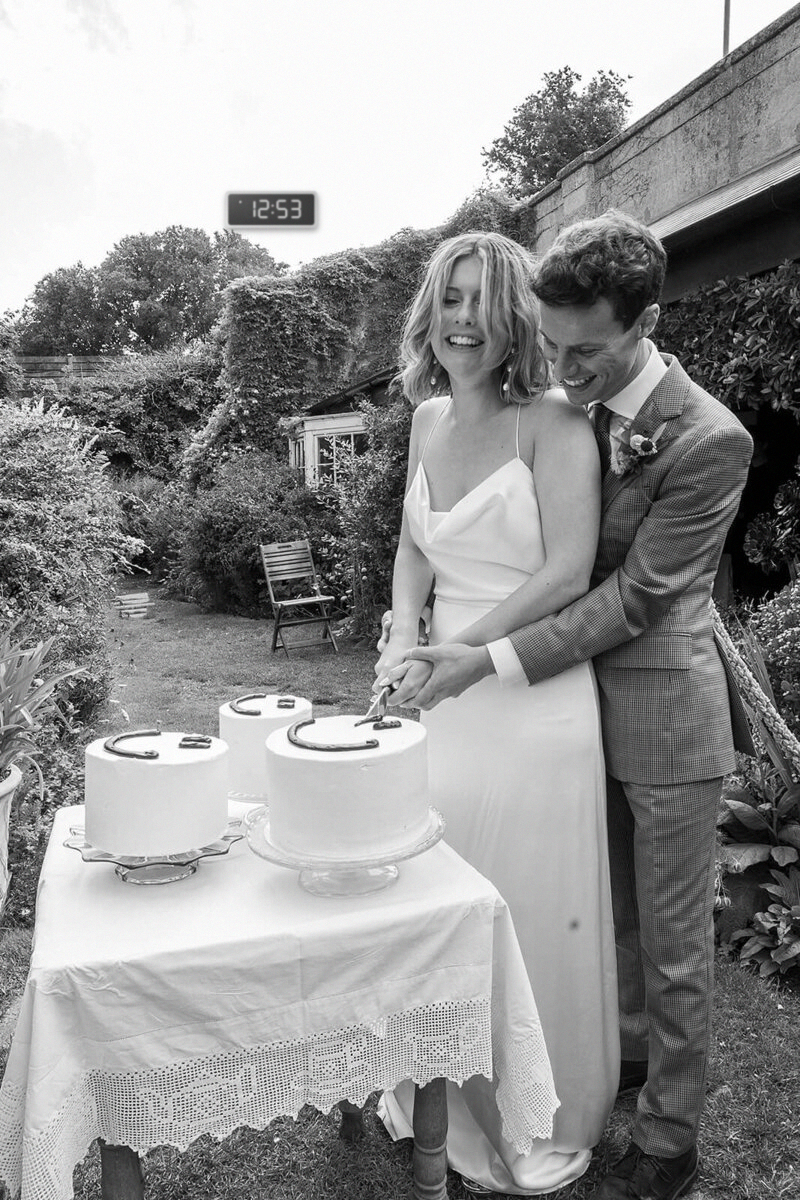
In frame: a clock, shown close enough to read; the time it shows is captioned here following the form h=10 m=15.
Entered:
h=12 m=53
